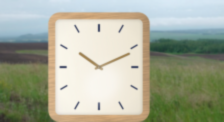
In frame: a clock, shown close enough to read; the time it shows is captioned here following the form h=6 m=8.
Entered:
h=10 m=11
